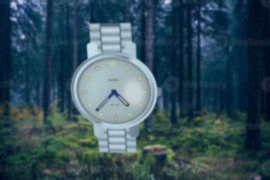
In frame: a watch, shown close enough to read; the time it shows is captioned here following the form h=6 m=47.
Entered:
h=4 m=37
